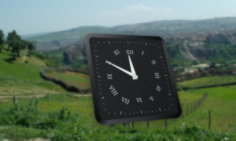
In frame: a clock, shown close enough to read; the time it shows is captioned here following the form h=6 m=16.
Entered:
h=11 m=50
